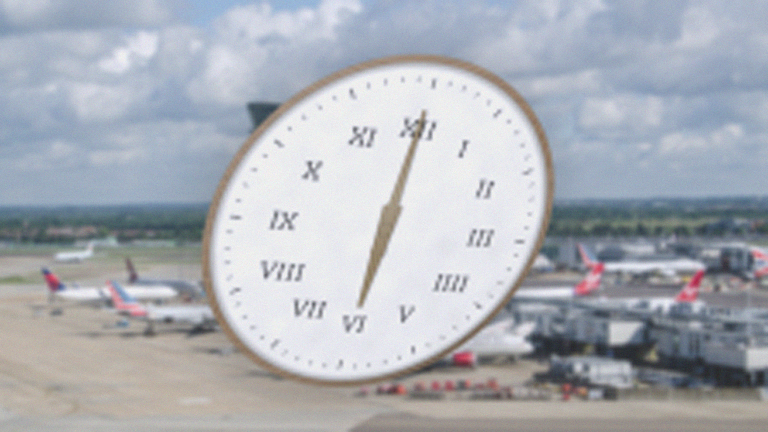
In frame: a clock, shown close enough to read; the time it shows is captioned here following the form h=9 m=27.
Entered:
h=6 m=0
